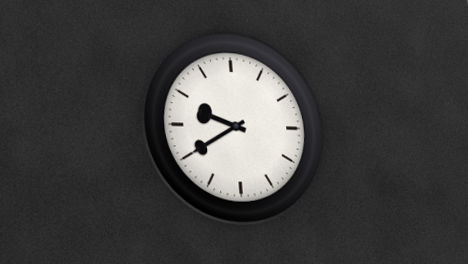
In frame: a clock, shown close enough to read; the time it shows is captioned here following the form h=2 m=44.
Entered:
h=9 m=40
